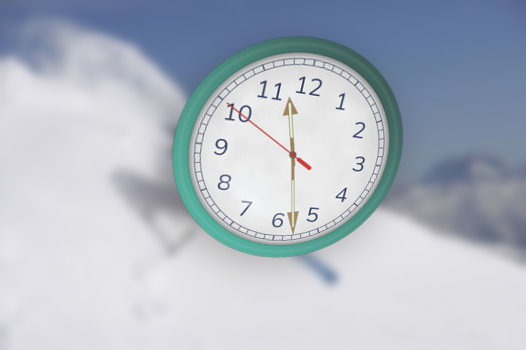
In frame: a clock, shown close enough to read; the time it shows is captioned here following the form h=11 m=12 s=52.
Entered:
h=11 m=27 s=50
